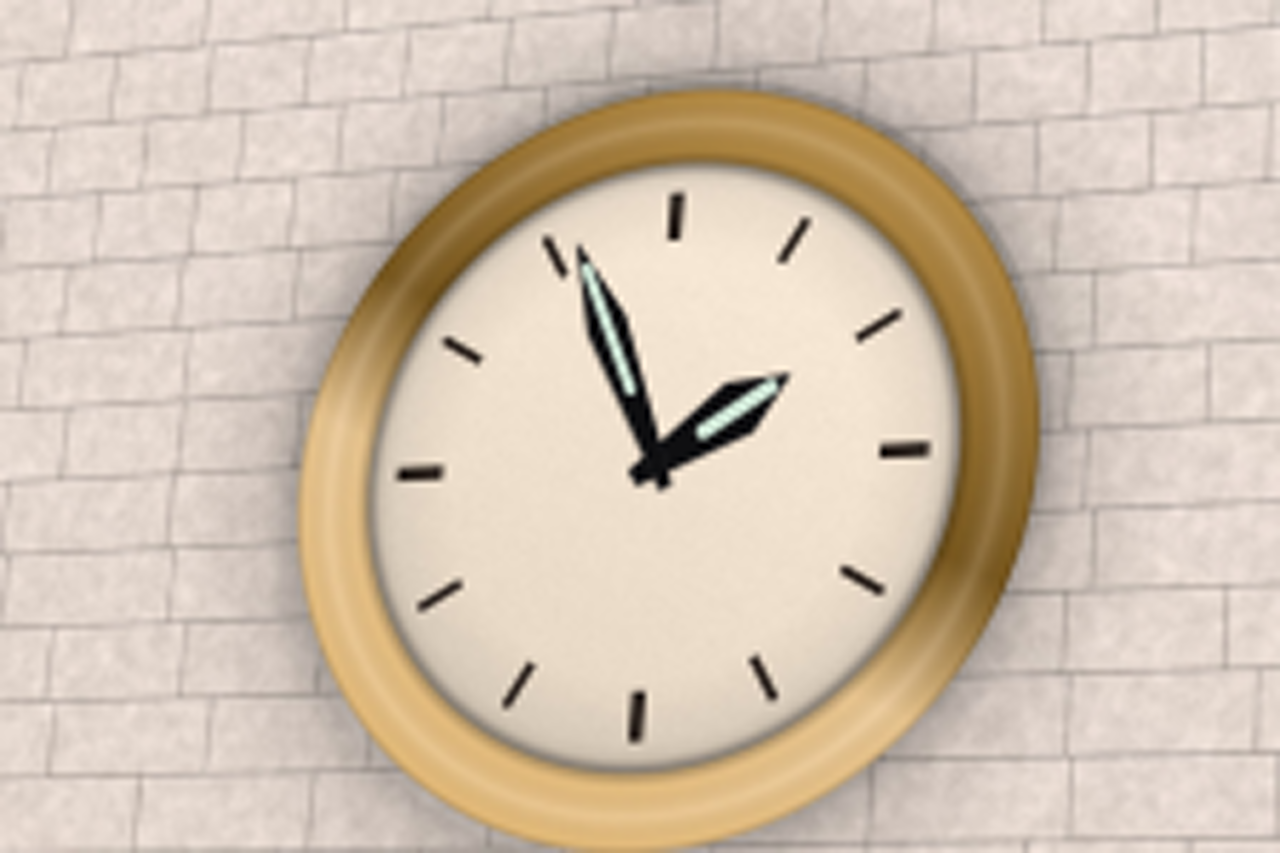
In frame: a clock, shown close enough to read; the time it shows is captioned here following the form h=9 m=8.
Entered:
h=1 m=56
